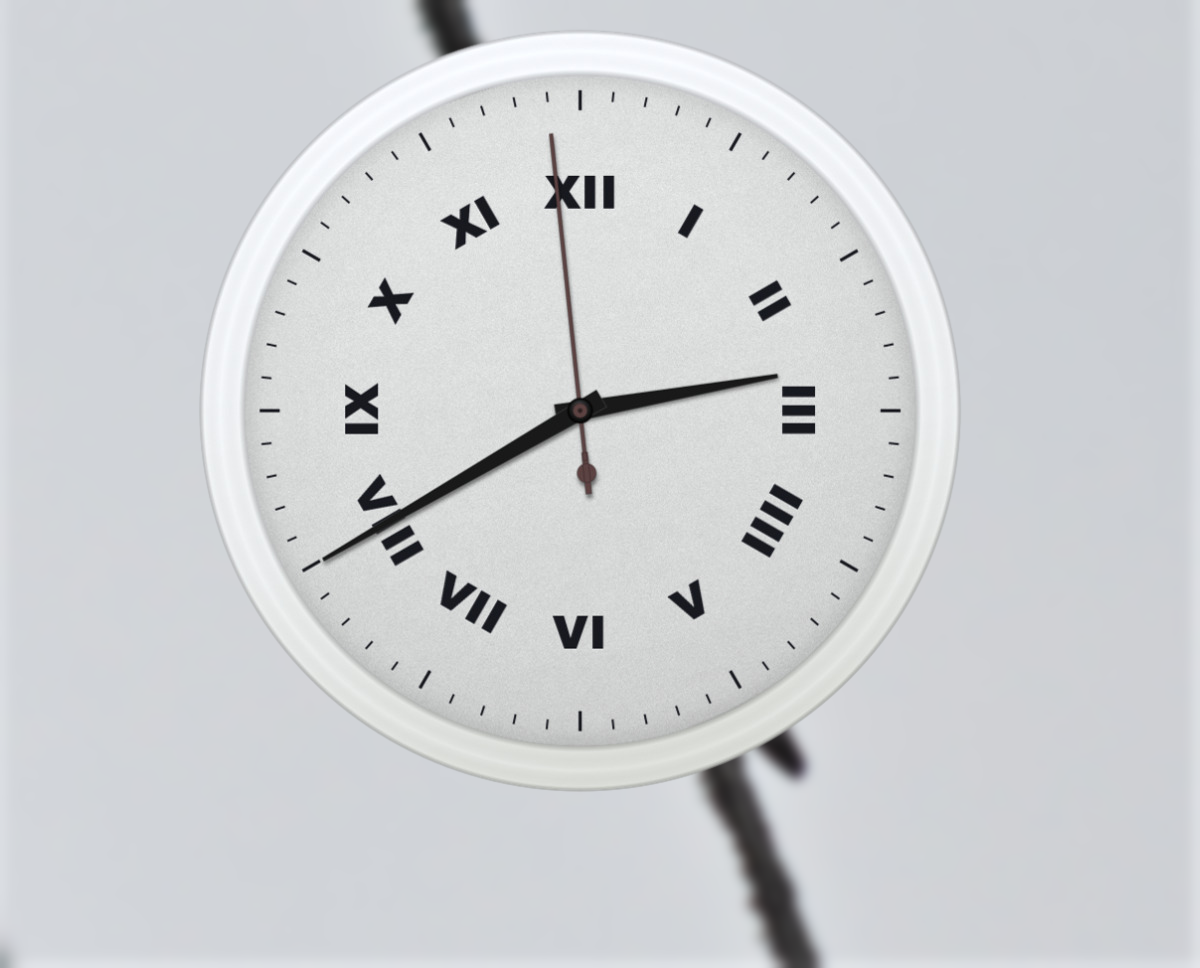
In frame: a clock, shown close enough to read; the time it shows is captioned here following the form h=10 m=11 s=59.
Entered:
h=2 m=39 s=59
